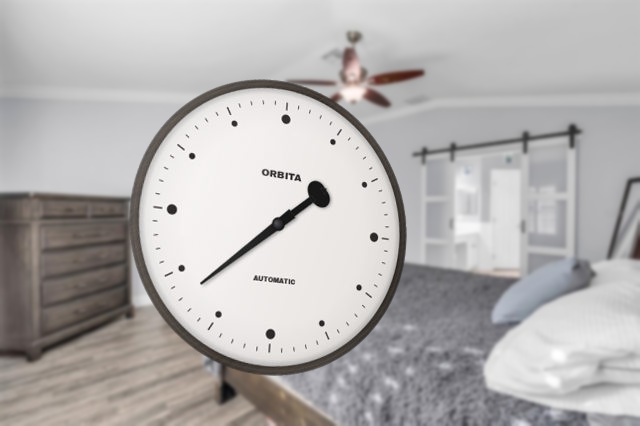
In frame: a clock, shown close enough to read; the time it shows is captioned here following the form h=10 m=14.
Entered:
h=1 m=38
